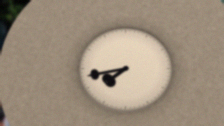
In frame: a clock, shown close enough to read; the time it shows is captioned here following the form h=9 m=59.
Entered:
h=7 m=43
